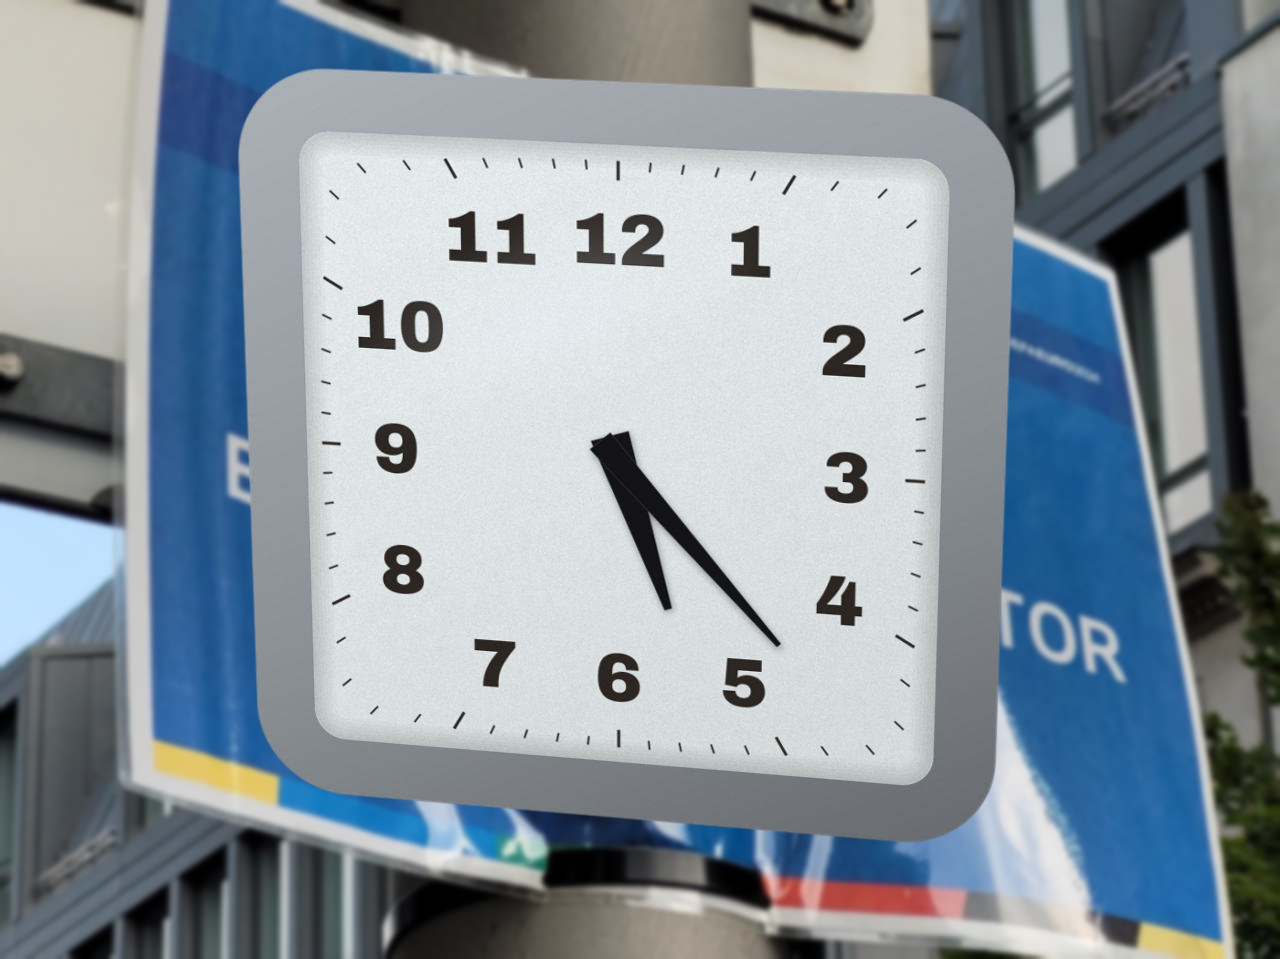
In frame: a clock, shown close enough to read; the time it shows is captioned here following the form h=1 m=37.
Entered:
h=5 m=23
